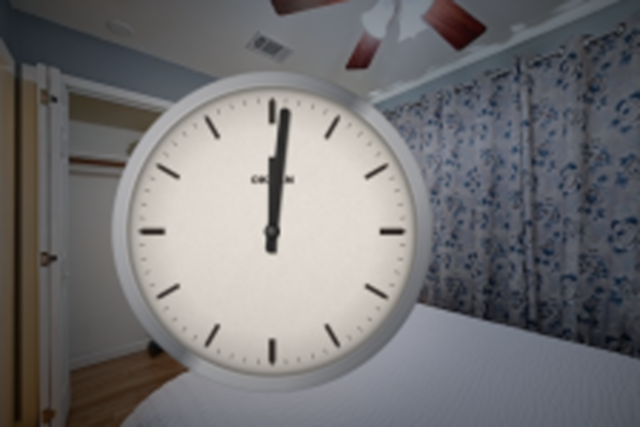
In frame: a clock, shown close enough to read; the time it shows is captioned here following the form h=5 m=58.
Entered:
h=12 m=1
